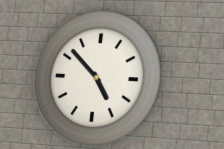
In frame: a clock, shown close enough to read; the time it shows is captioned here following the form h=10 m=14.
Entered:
h=4 m=52
